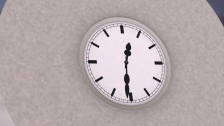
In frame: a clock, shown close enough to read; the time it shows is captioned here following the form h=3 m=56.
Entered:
h=12 m=31
